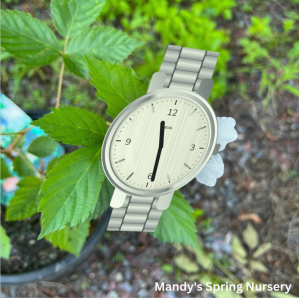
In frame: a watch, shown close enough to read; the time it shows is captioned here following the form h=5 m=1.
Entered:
h=11 m=29
